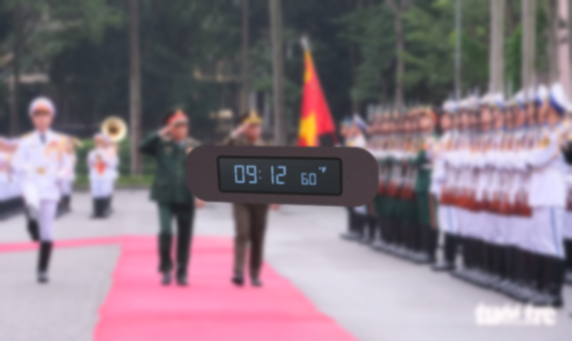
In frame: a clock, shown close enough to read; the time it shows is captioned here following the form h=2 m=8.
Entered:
h=9 m=12
